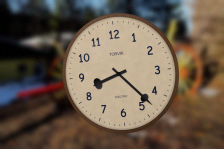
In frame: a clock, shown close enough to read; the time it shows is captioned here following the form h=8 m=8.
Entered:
h=8 m=23
